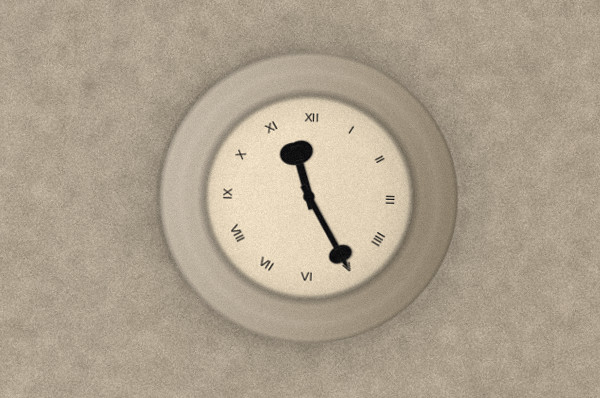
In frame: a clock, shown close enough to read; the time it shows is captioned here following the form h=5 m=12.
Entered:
h=11 m=25
